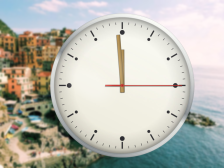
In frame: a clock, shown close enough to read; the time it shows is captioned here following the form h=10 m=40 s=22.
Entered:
h=11 m=59 s=15
